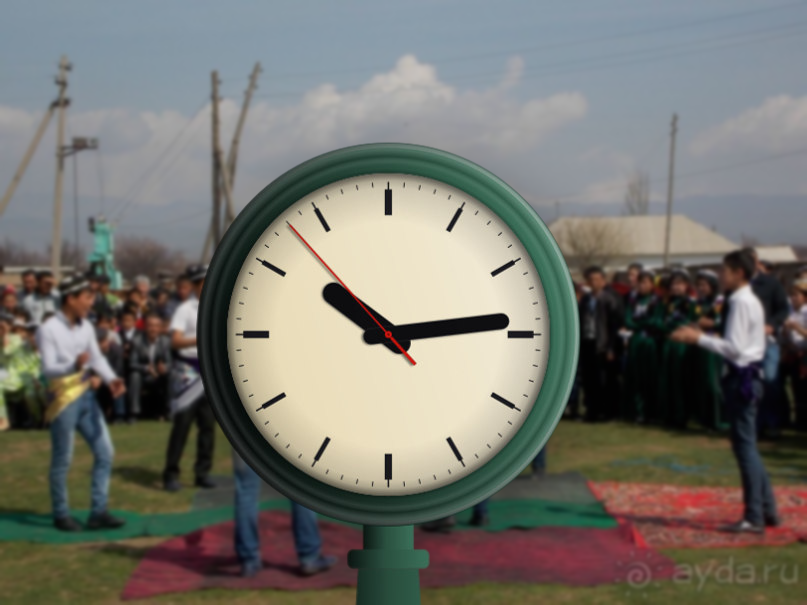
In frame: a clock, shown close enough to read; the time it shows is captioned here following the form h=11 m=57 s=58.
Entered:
h=10 m=13 s=53
